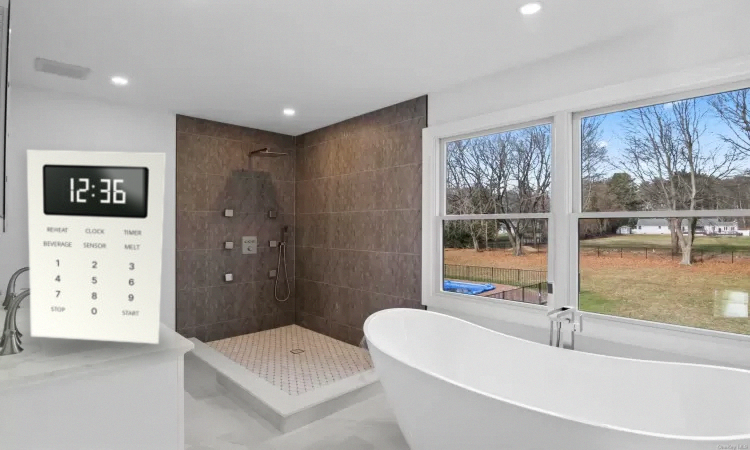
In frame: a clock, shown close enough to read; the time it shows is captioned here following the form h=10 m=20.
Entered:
h=12 m=36
